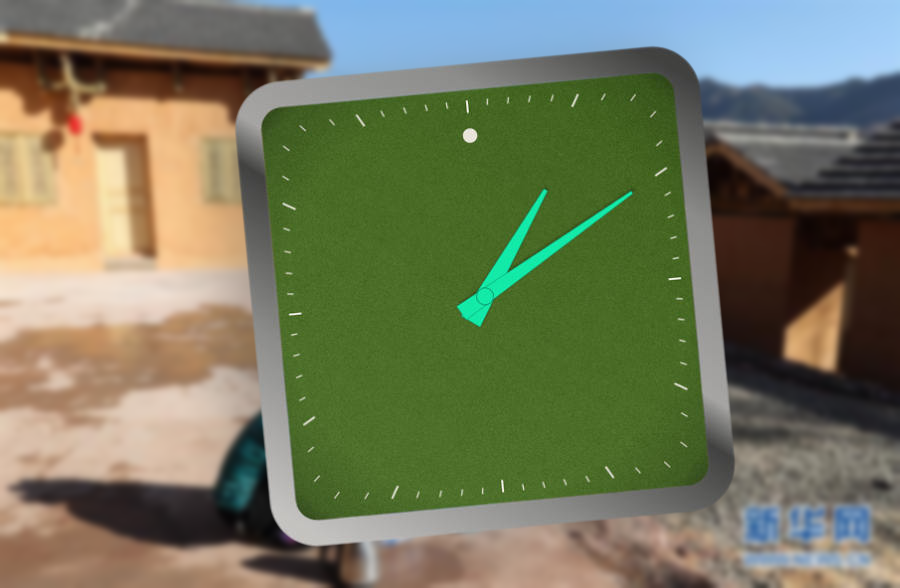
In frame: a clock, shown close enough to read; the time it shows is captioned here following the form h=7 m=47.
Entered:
h=1 m=10
